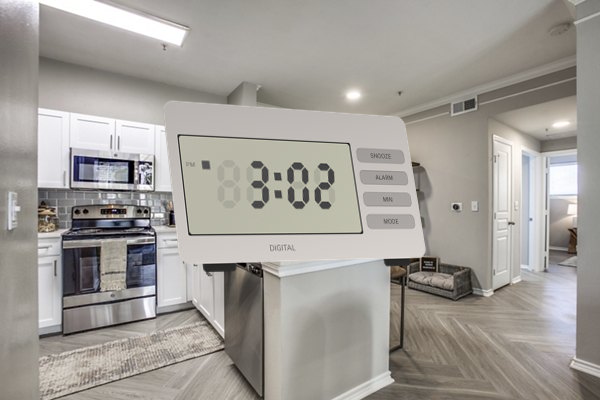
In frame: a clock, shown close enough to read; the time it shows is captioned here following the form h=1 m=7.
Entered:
h=3 m=2
